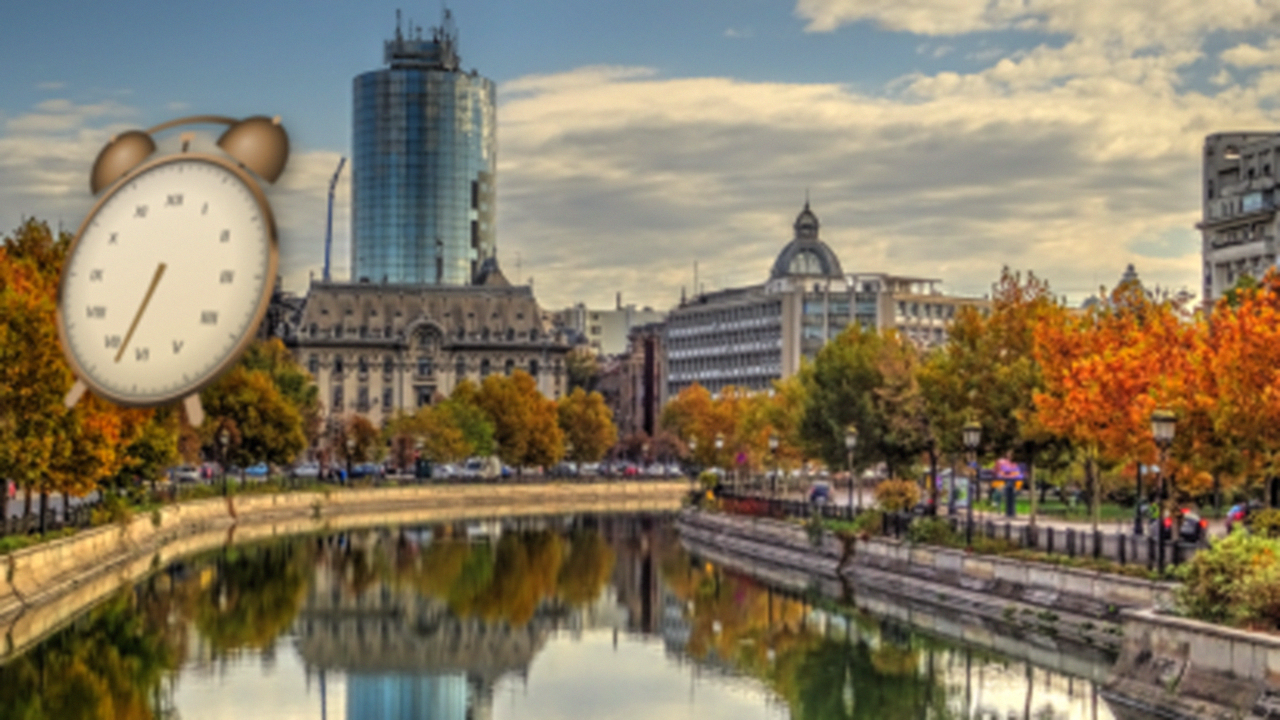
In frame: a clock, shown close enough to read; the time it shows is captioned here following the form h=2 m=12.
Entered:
h=6 m=33
